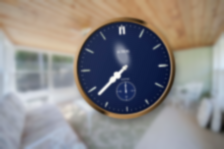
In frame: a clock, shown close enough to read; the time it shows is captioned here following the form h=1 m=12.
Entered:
h=7 m=38
